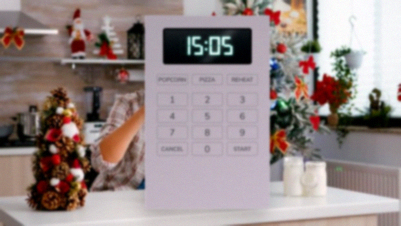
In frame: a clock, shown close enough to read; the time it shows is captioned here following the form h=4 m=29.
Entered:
h=15 m=5
